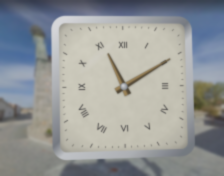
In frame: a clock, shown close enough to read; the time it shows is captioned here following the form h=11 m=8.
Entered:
h=11 m=10
